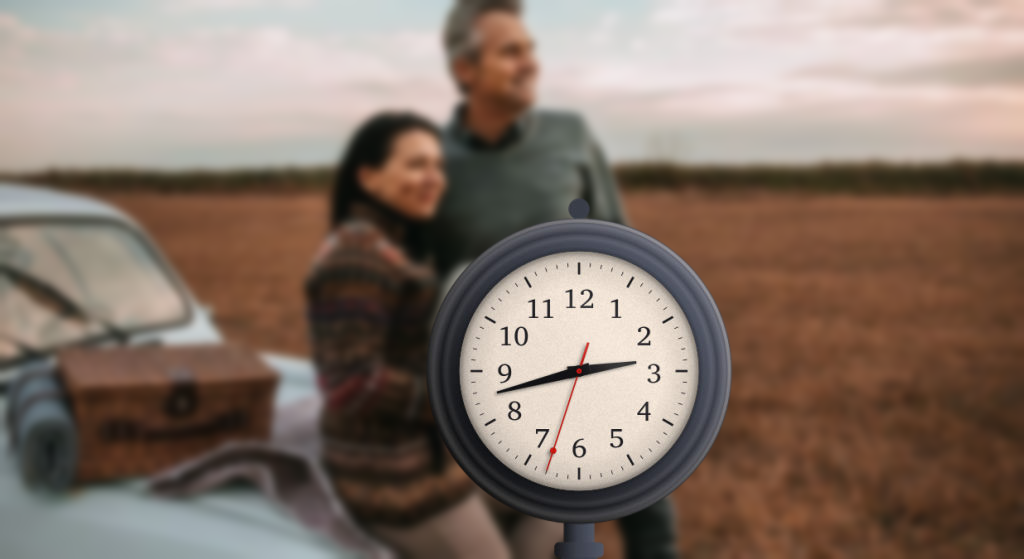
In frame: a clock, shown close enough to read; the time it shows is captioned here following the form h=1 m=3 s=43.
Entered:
h=2 m=42 s=33
